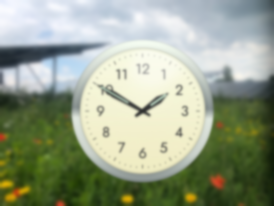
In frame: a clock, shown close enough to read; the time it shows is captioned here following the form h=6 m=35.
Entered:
h=1 m=50
